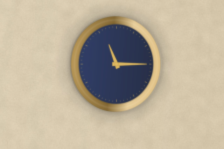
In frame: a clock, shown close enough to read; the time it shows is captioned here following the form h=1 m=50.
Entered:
h=11 m=15
